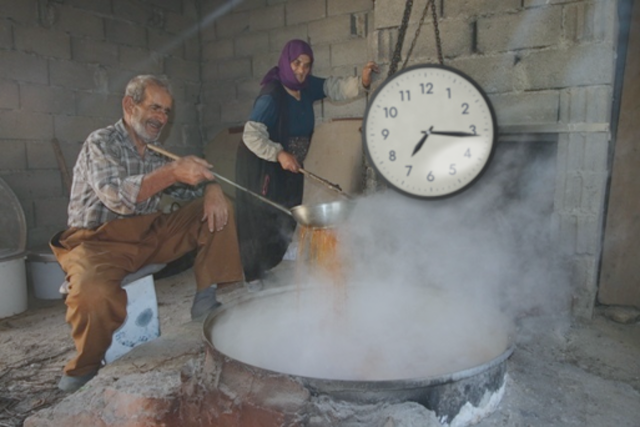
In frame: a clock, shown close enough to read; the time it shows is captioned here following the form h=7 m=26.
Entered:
h=7 m=16
